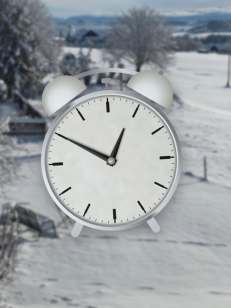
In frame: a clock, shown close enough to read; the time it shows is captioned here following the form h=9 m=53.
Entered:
h=12 m=50
